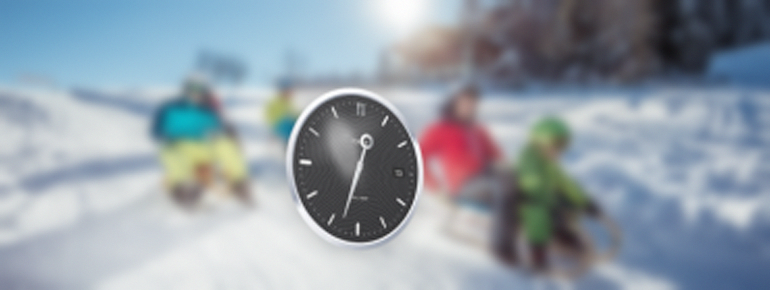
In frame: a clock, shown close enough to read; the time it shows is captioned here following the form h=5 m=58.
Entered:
h=12 m=33
